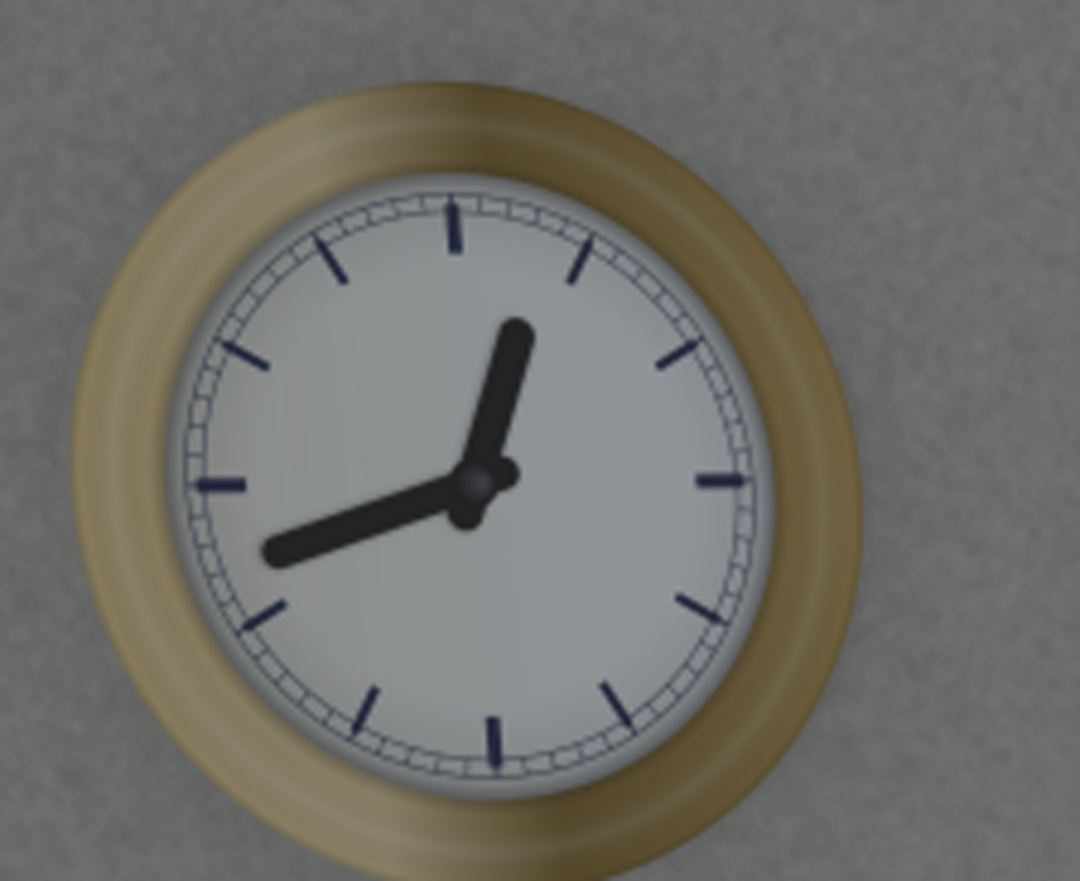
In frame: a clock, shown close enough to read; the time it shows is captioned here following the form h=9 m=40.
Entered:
h=12 m=42
